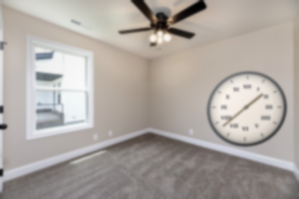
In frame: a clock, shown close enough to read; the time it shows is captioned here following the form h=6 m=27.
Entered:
h=1 m=38
